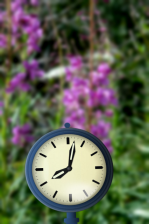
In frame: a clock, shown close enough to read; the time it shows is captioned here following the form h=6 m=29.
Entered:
h=8 m=2
